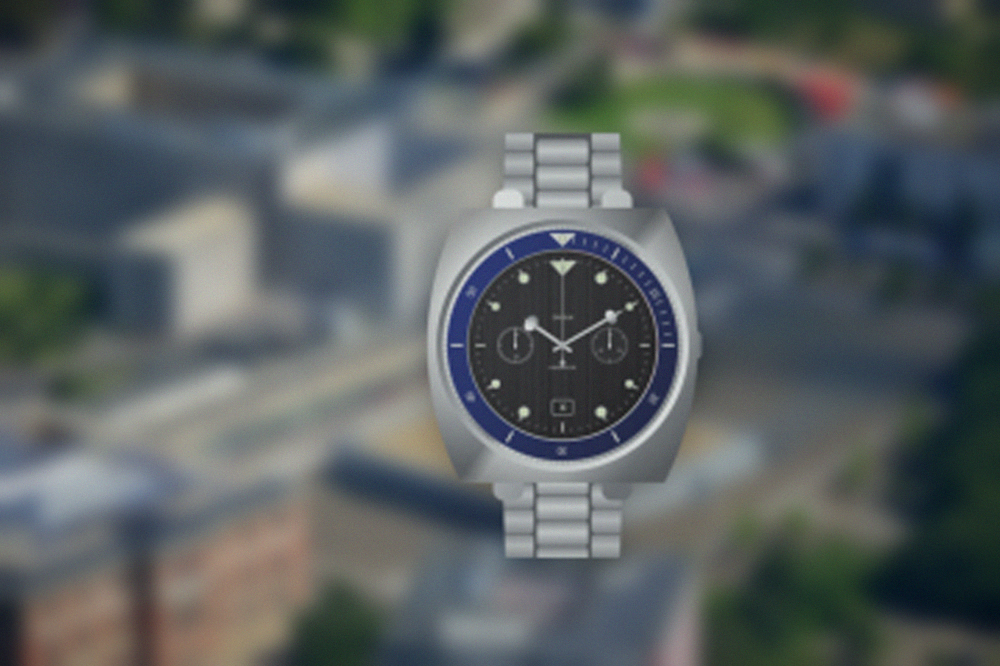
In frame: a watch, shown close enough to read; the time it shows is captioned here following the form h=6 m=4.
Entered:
h=10 m=10
